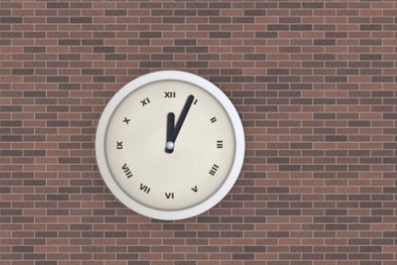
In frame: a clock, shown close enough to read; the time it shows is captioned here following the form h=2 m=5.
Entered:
h=12 m=4
